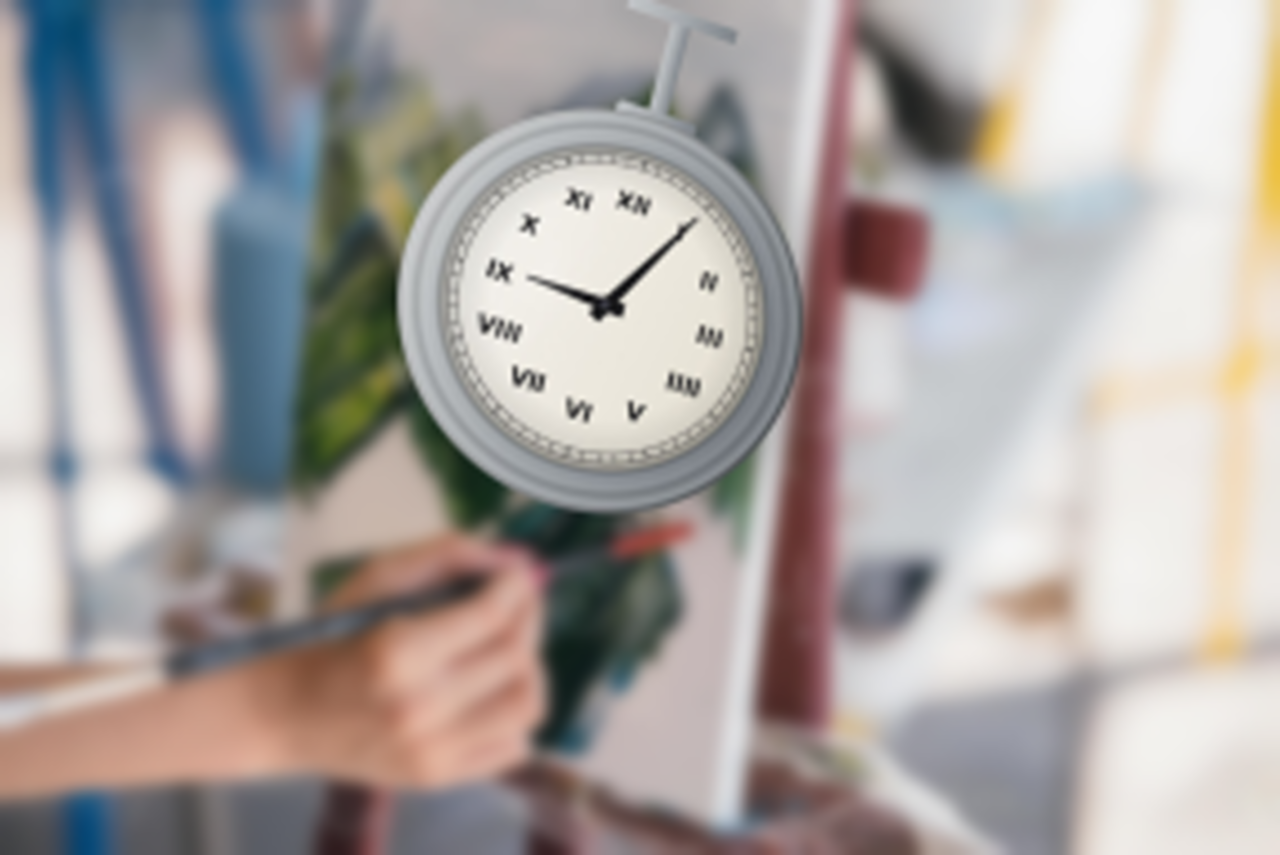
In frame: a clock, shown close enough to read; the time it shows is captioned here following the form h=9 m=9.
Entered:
h=9 m=5
